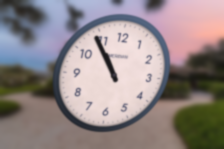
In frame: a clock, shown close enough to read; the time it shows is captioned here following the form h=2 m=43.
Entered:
h=10 m=54
